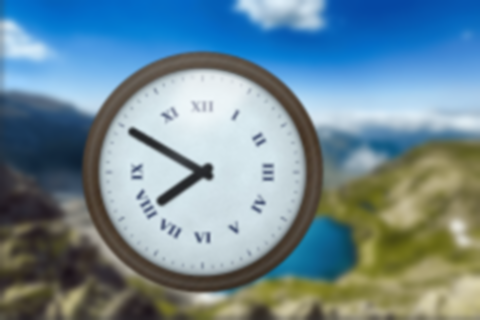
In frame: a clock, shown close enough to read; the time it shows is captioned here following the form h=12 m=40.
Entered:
h=7 m=50
